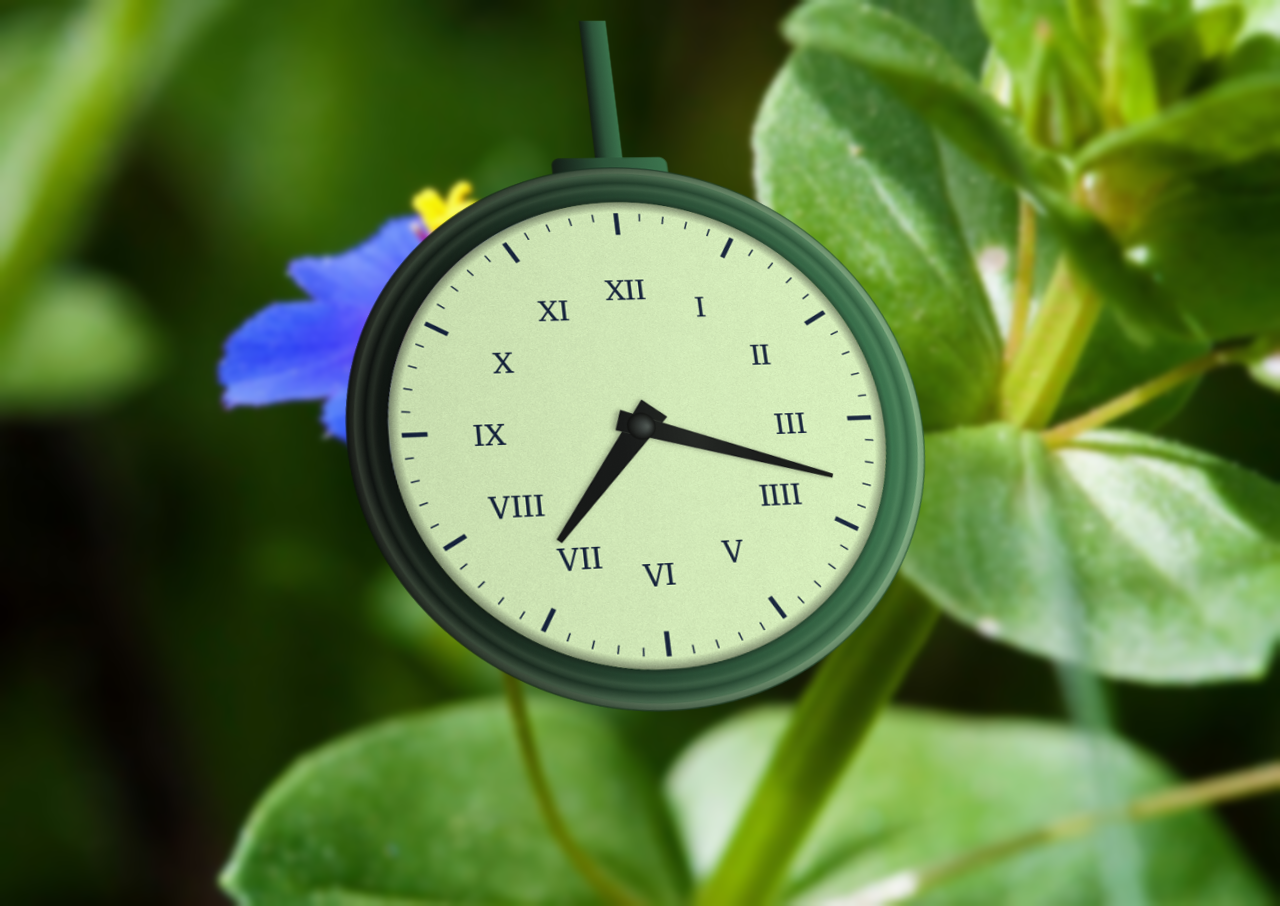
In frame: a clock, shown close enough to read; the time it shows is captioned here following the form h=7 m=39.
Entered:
h=7 m=18
